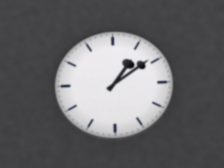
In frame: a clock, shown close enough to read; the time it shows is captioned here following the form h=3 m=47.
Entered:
h=1 m=9
